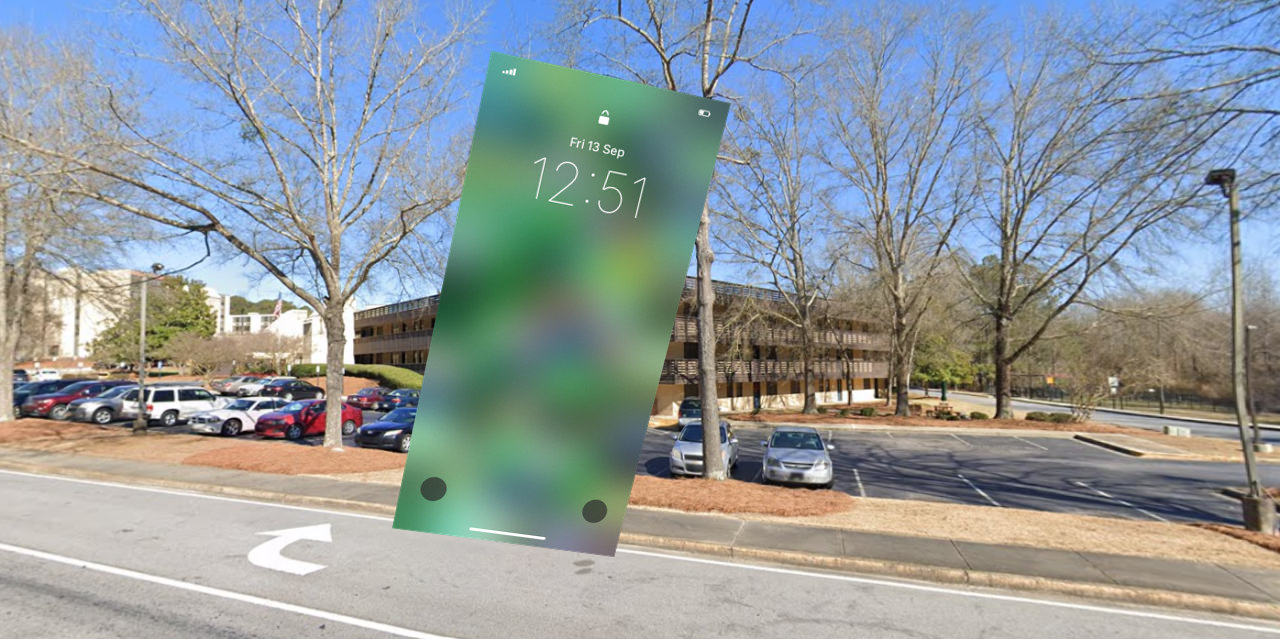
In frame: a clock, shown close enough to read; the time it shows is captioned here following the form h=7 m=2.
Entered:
h=12 m=51
